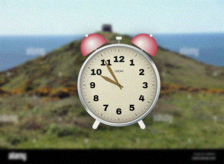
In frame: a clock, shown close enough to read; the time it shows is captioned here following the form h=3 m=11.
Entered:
h=9 m=55
